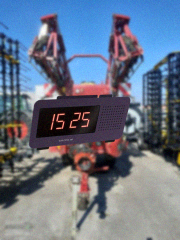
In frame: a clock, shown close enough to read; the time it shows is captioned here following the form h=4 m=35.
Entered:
h=15 m=25
